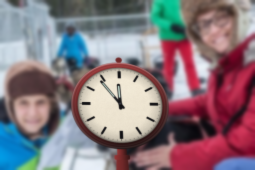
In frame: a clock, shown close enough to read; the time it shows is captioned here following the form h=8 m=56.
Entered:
h=11 m=54
